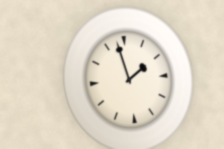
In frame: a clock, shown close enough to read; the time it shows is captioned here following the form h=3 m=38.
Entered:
h=1 m=58
